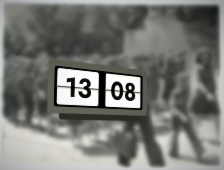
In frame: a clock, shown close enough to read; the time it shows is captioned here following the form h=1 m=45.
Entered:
h=13 m=8
